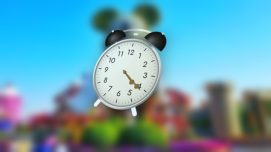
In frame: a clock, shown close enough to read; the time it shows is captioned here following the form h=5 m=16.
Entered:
h=4 m=21
